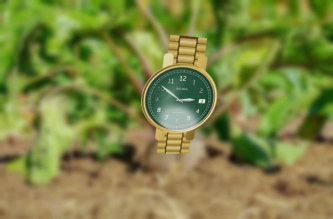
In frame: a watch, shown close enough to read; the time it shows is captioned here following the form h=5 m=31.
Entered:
h=2 m=51
